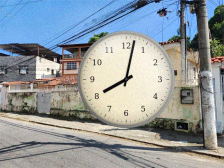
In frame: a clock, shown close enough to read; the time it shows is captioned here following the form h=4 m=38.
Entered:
h=8 m=2
